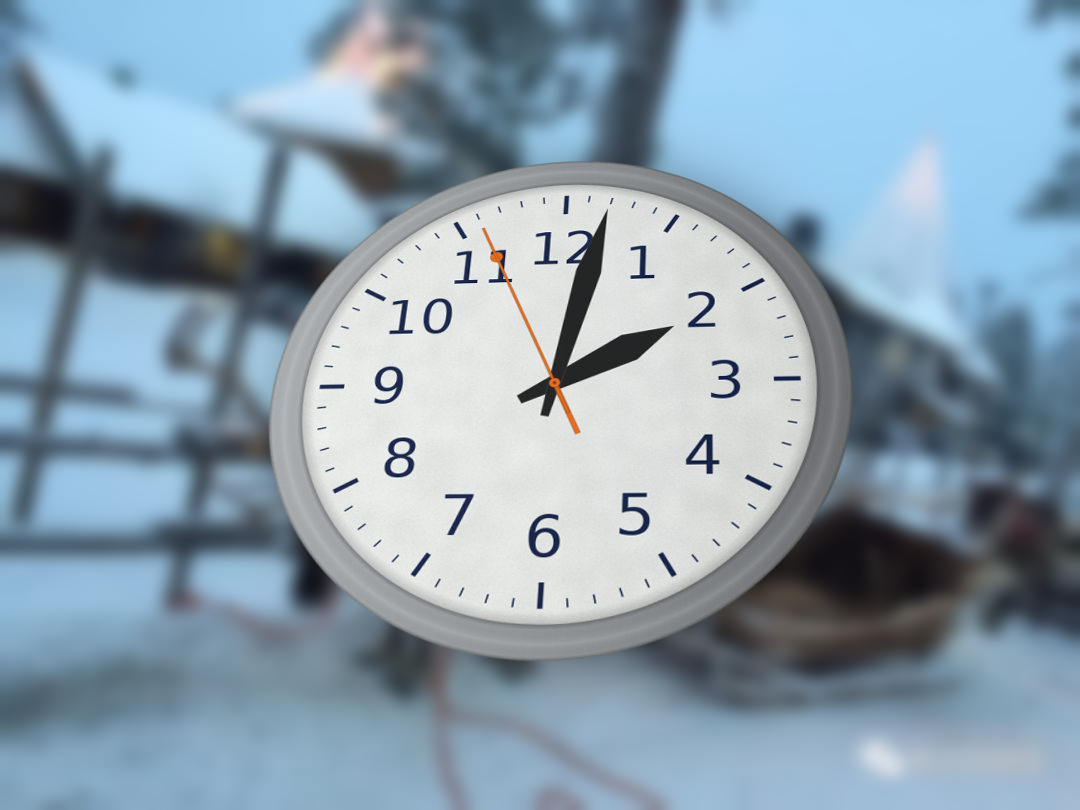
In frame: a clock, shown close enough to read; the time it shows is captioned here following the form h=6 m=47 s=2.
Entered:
h=2 m=1 s=56
